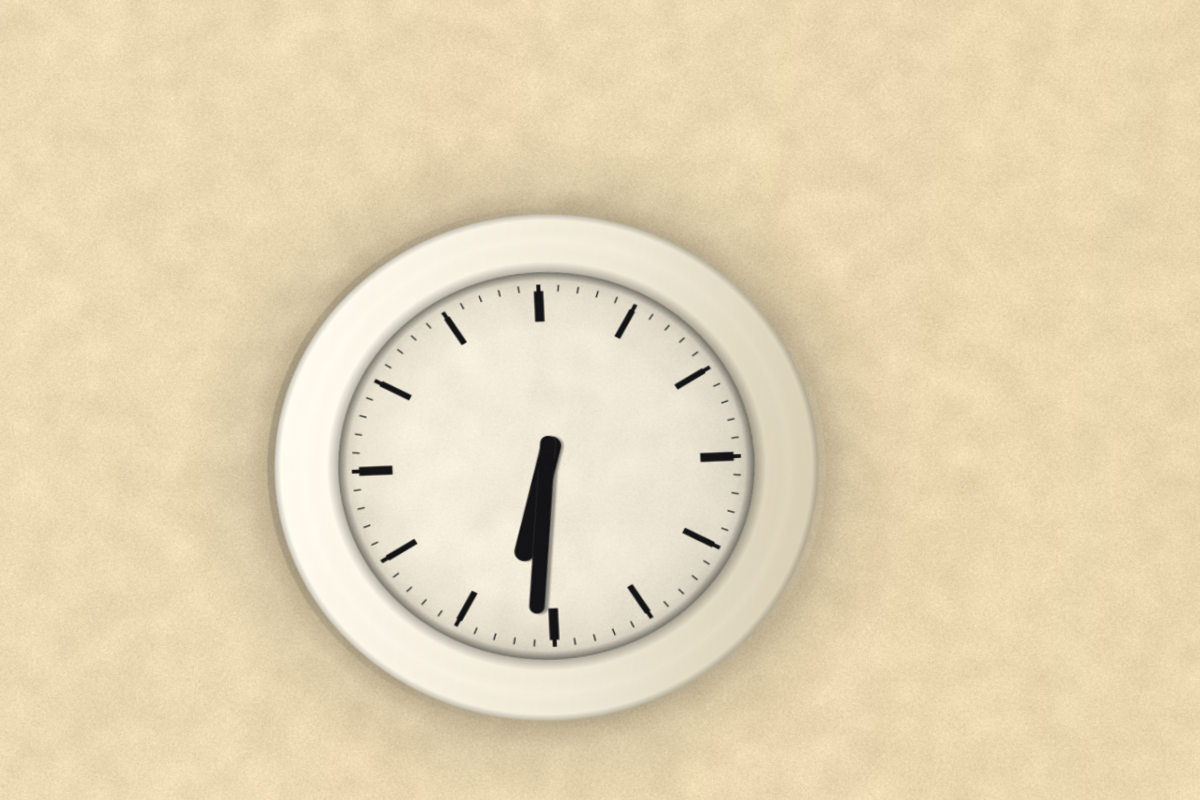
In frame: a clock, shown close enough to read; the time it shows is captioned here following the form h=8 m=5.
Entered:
h=6 m=31
